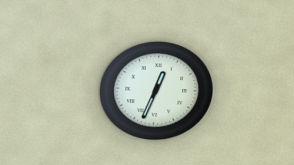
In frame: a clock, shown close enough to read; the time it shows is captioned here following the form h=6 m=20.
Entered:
h=12 m=33
